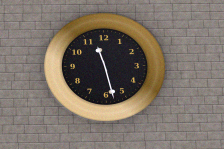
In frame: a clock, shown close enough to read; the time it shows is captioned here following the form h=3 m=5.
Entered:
h=11 m=28
